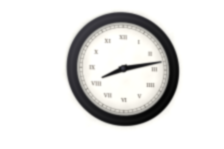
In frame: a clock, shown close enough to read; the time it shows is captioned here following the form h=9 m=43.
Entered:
h=8 m=13
